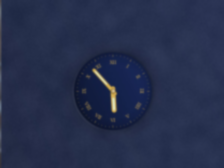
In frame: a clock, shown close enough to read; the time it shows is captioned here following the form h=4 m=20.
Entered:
h=5 m=53
